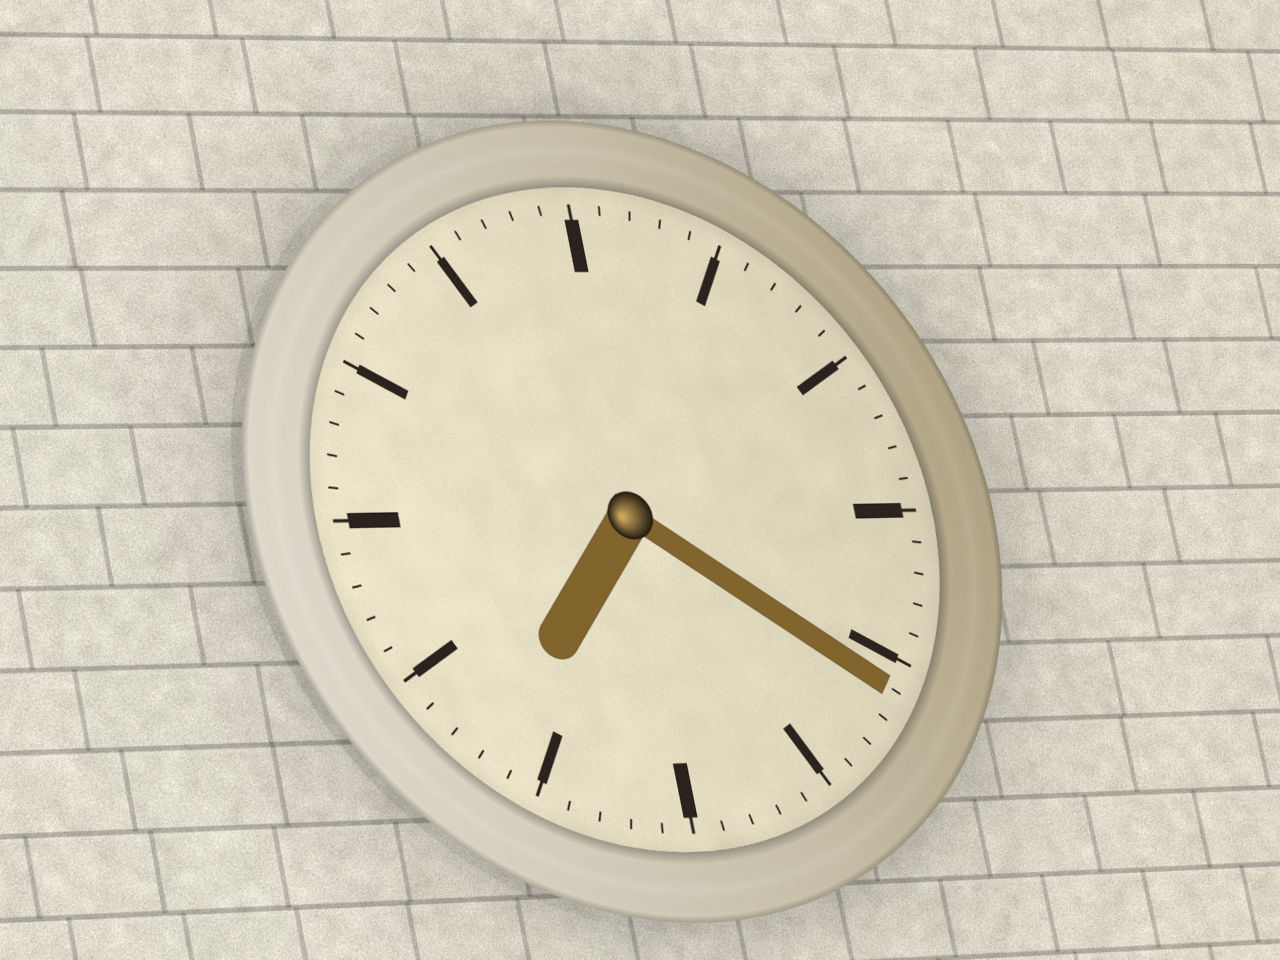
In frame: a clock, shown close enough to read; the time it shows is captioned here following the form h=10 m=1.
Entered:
h=7 m=21
